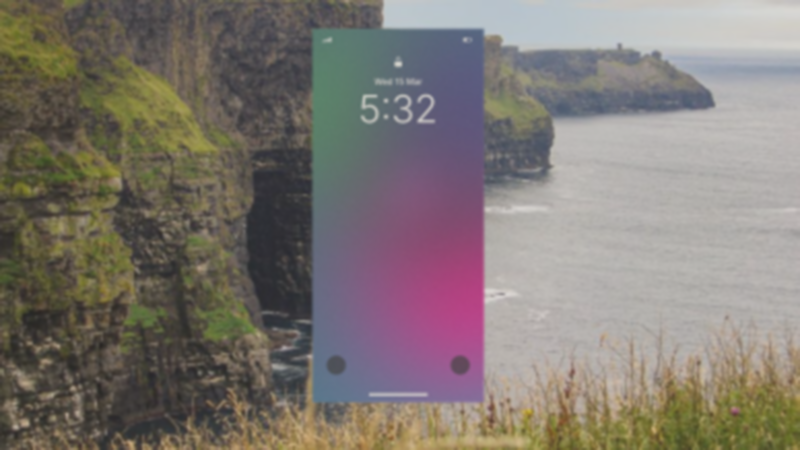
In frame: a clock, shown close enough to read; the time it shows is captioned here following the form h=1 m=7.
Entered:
h=5 m=32
